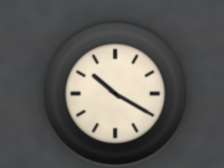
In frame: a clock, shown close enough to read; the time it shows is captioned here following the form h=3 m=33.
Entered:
h=10 m=20
